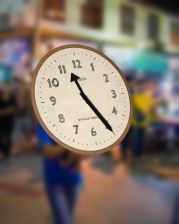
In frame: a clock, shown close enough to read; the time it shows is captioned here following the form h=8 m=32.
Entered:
h=11 m=25
